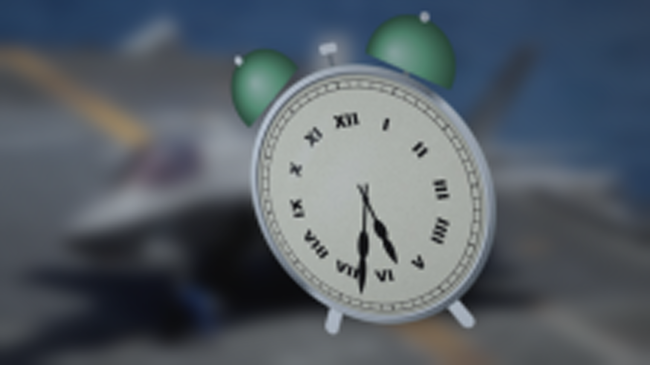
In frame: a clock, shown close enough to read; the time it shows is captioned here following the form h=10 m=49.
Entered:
h=5 m=33
